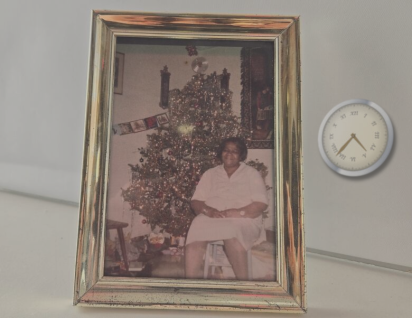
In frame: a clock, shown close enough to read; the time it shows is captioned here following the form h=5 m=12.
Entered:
h=4 m=37
